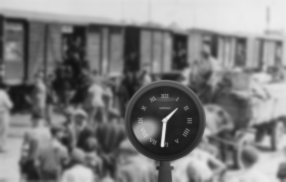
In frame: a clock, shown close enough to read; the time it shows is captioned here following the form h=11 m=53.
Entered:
h=1 m=31
